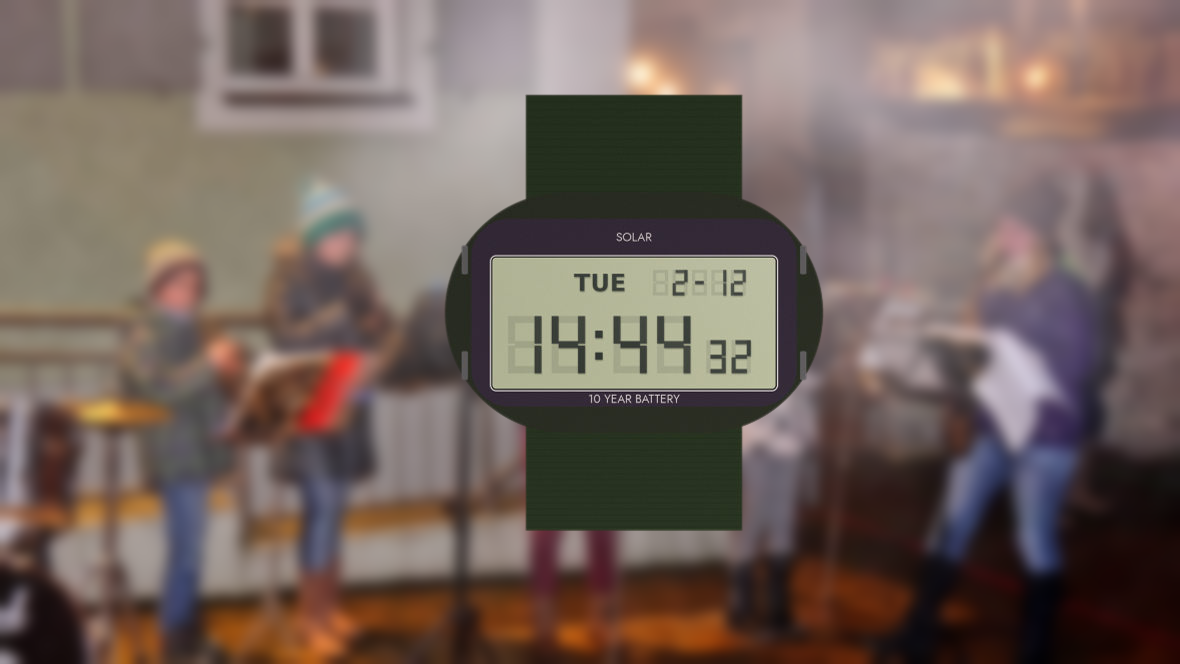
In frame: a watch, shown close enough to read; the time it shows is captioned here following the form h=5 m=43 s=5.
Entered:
h=14 m=44 s=32
